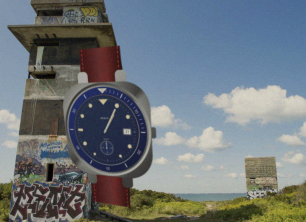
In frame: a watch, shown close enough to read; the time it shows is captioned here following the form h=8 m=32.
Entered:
h=1 m=5
